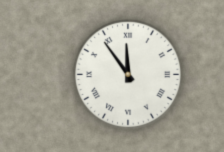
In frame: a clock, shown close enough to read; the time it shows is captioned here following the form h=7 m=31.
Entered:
h=11 m=54
